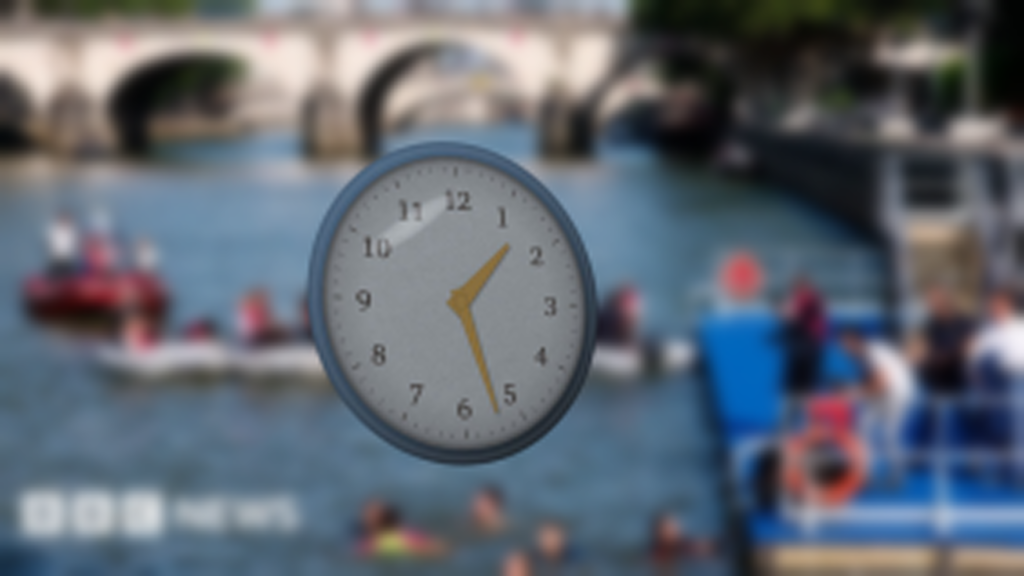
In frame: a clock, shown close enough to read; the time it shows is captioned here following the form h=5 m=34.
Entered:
h=1 m=27
